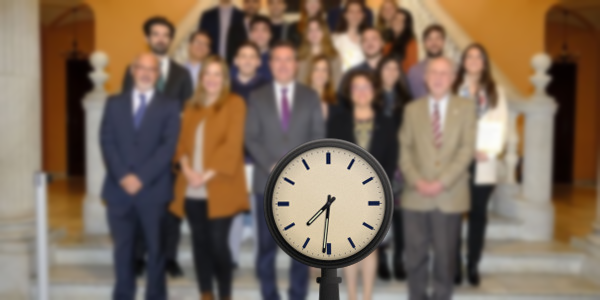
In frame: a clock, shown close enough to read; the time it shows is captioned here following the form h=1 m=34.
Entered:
h=7 m=31
